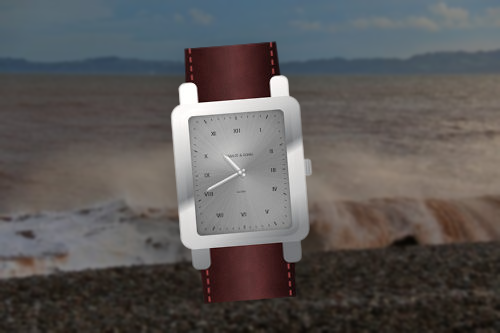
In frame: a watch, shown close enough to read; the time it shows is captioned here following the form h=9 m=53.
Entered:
h=10 m=41
